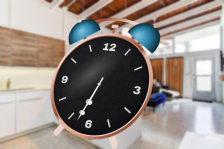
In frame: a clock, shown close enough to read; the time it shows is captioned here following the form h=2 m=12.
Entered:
h=6 m=33
